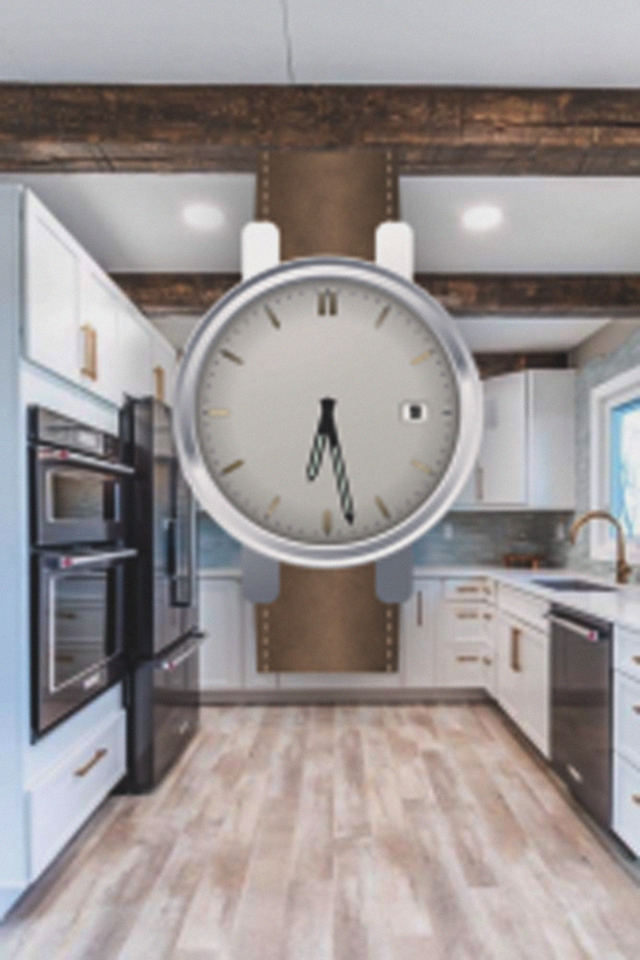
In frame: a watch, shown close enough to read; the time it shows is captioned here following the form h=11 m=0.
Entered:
h=6 m=28
